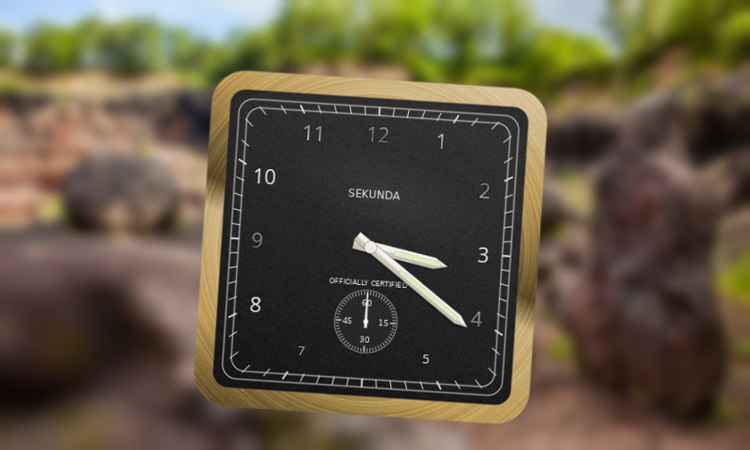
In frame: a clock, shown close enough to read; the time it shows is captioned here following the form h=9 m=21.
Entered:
h=3 m=21
